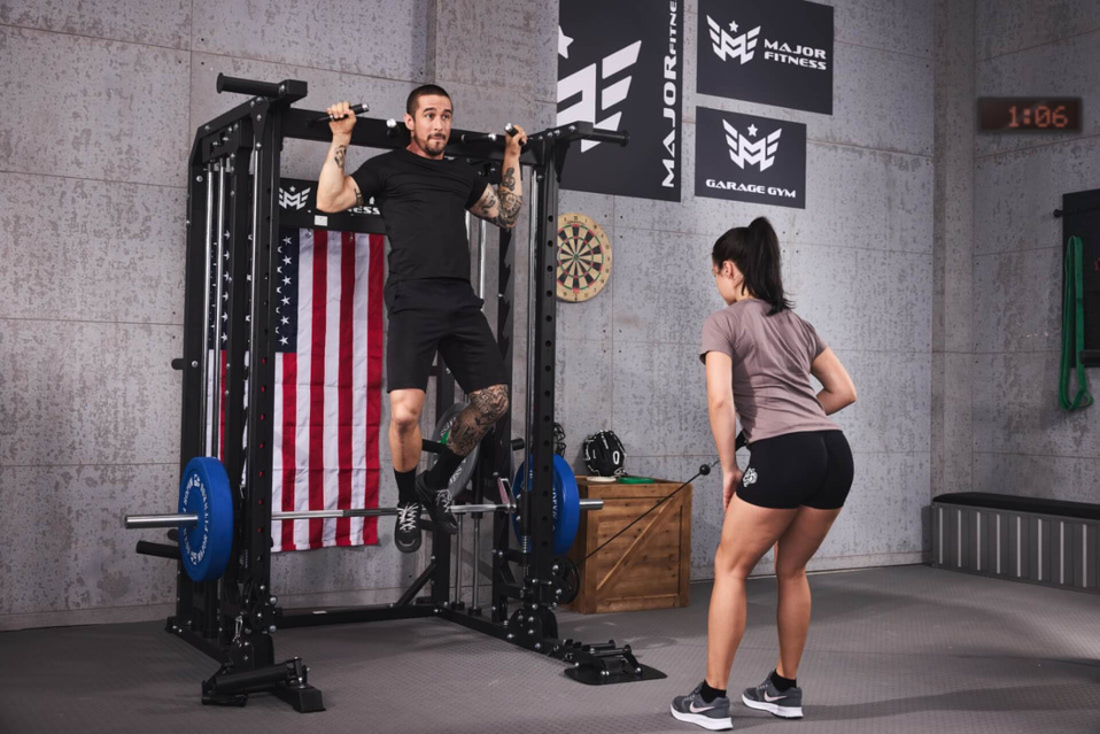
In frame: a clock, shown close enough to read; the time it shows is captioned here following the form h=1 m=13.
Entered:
h=1 m=6
